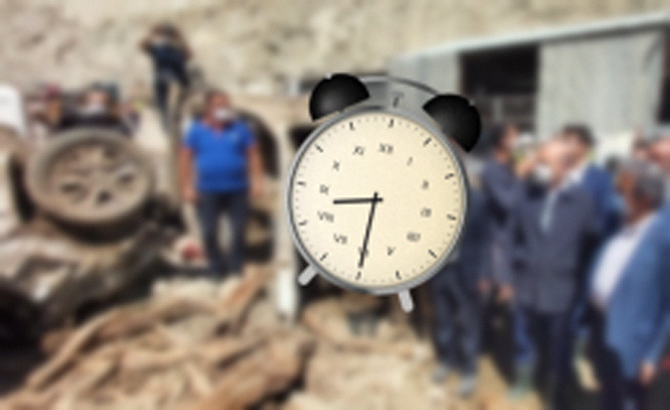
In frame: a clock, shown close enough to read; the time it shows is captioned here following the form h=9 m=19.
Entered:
h=8 m=30
